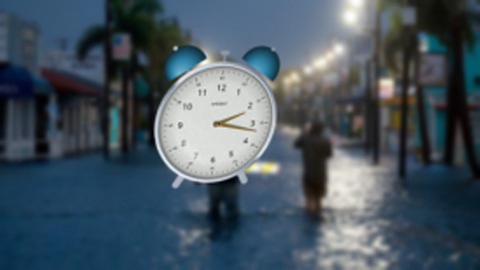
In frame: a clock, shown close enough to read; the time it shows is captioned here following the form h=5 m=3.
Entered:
h=2 m=17
